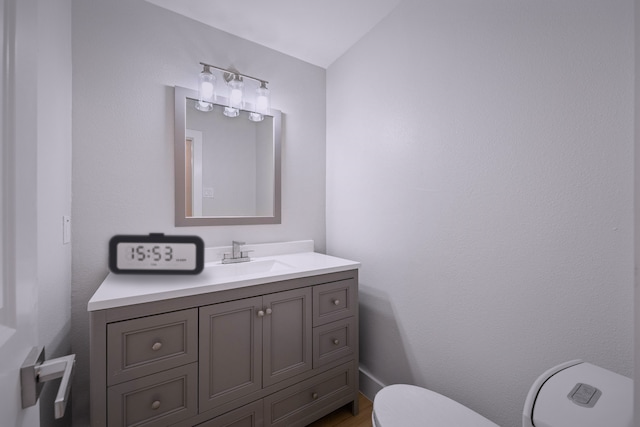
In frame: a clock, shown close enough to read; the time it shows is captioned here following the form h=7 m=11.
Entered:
h=15 m=53
